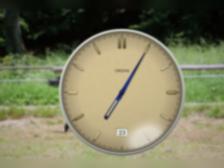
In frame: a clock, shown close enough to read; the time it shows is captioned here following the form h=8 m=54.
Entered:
h=7 m=5
